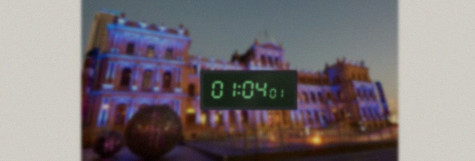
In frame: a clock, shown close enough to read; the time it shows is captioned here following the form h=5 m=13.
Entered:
h=1 m=4
